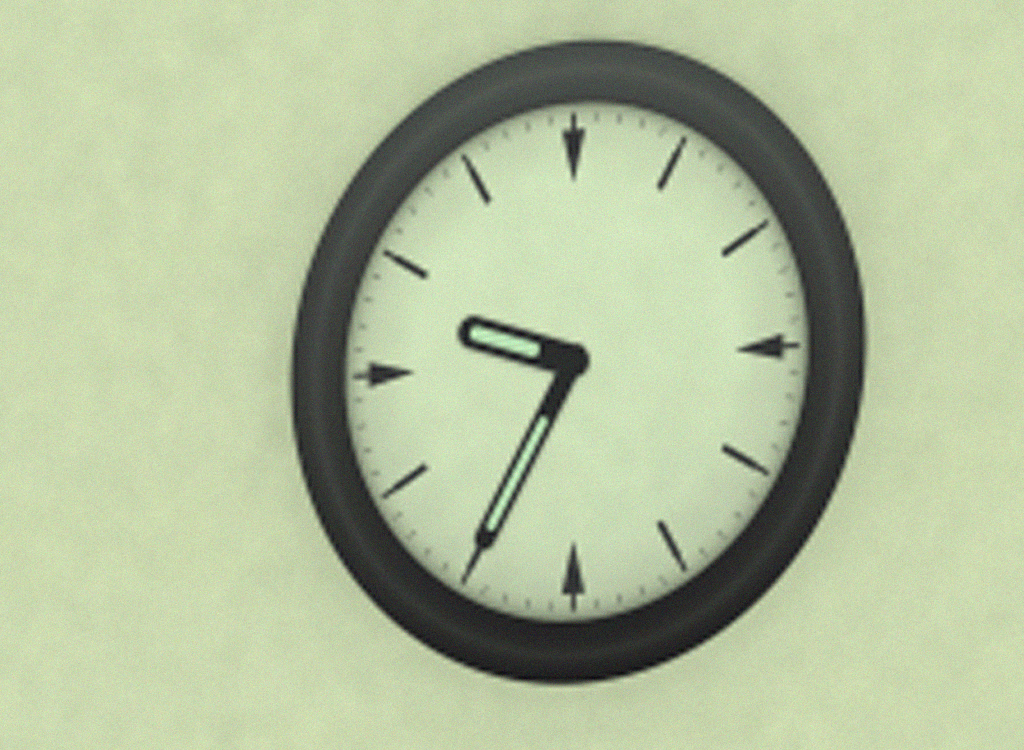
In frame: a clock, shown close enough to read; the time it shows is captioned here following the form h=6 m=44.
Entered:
h=9 m=35
